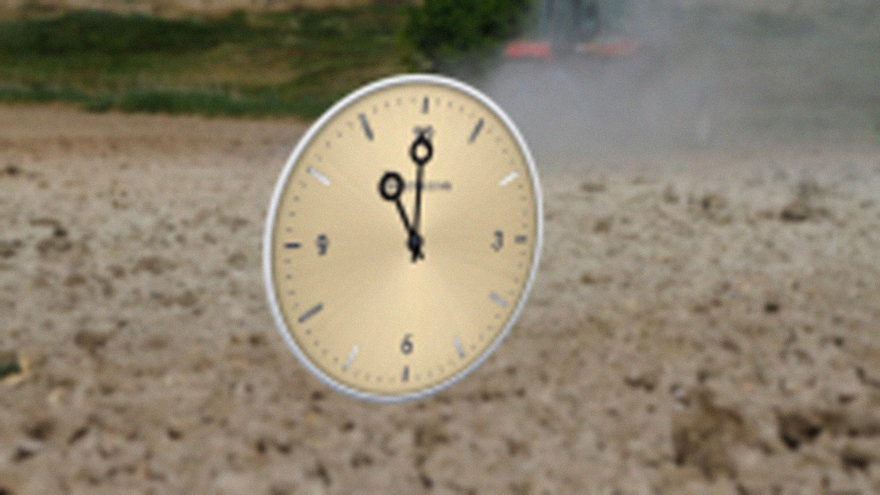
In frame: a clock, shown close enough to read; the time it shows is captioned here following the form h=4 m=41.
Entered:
h=11 m=0
